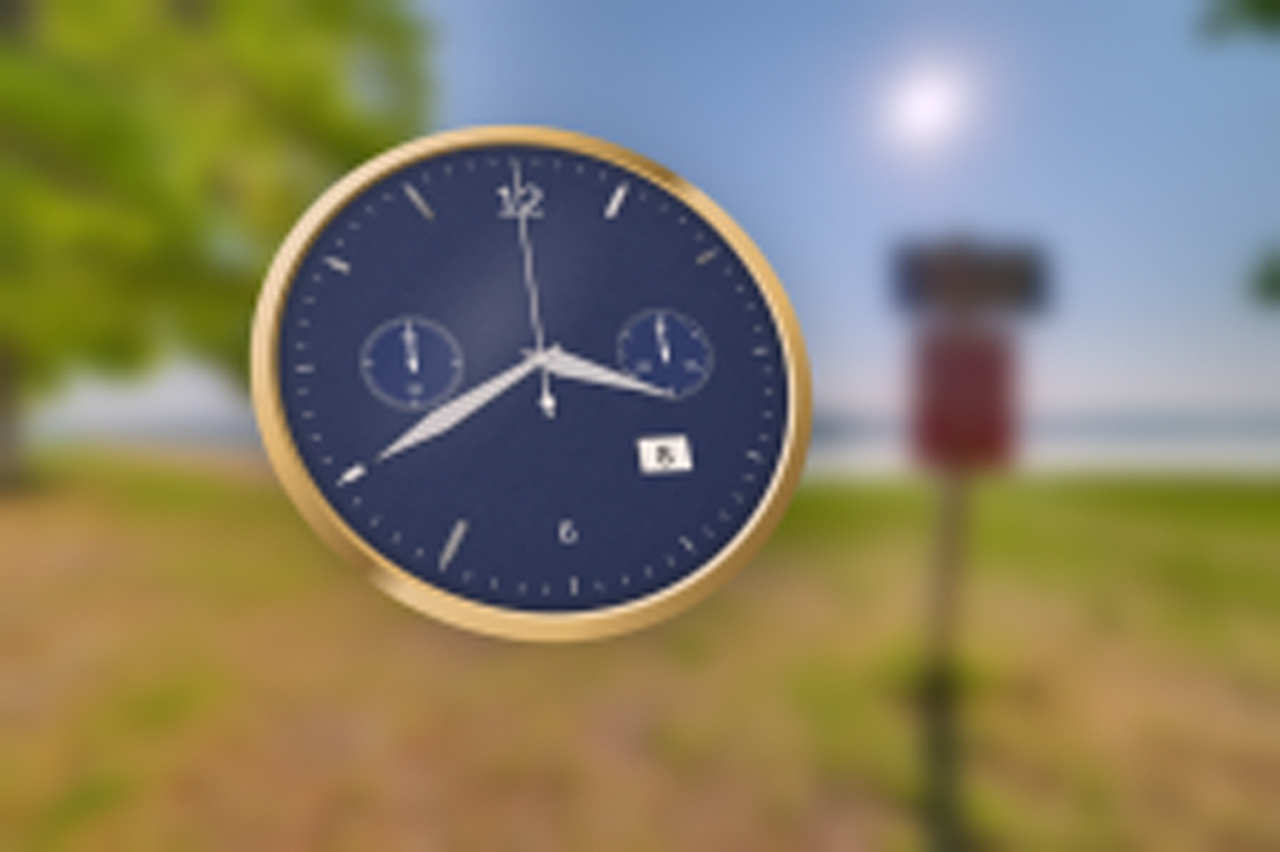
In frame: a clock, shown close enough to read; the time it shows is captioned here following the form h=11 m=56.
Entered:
h=3 m=40
